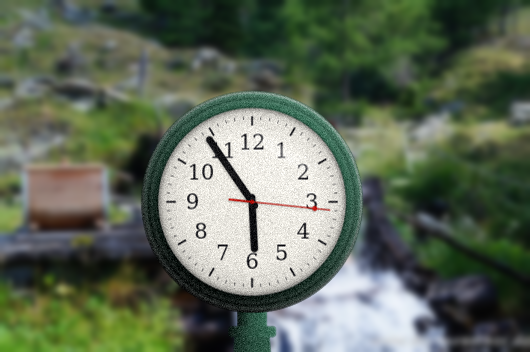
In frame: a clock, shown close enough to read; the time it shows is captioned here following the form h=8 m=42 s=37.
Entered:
h=5 m=54 s=16
